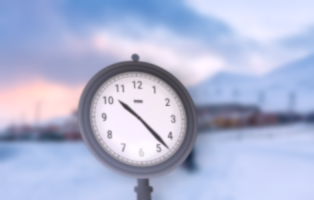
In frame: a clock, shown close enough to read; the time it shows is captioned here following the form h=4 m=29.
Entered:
h=10 m=23
